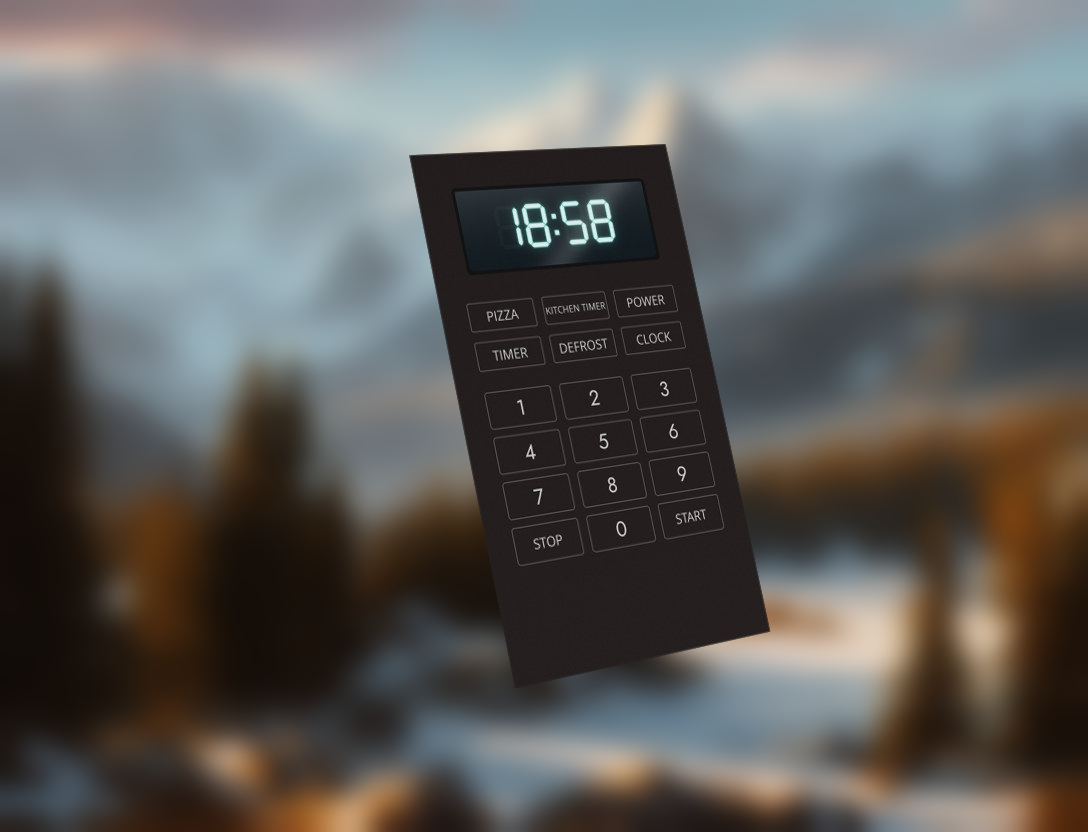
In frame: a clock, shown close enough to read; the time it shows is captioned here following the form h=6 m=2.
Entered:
h=18 m=58
